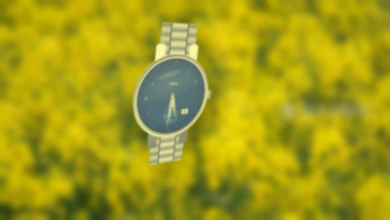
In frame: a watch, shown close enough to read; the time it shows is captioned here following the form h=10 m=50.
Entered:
h=5 m=31
